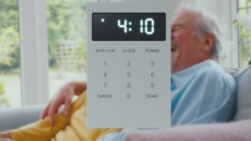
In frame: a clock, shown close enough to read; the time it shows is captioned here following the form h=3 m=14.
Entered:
h=4 m=10
